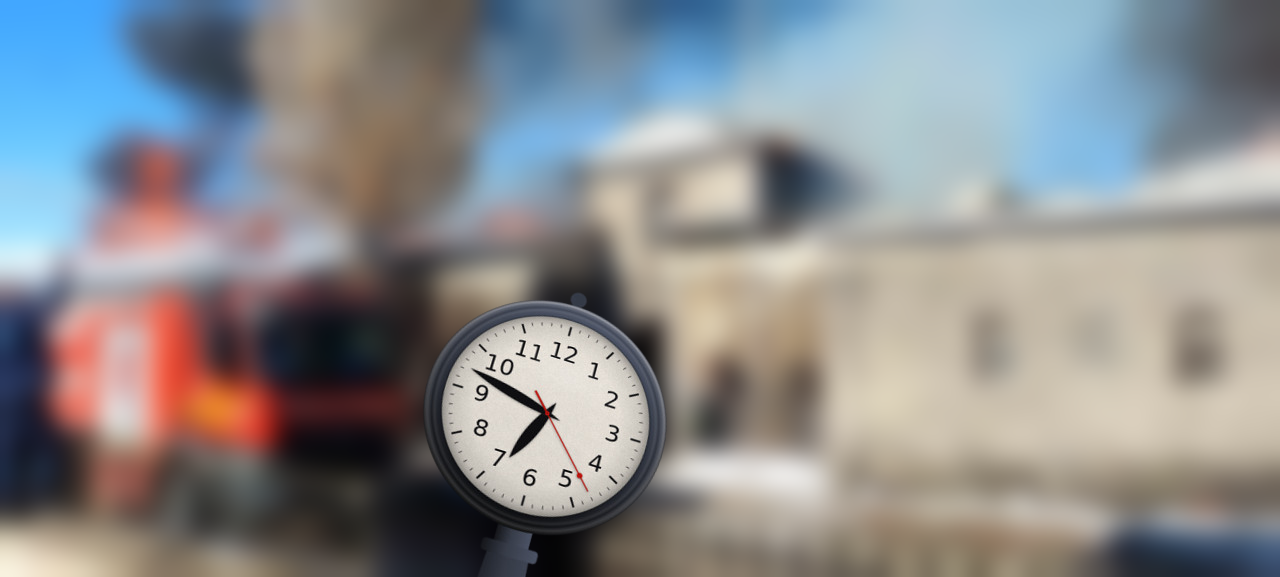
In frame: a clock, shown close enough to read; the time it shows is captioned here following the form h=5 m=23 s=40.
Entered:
h=6 m=47 s=23
